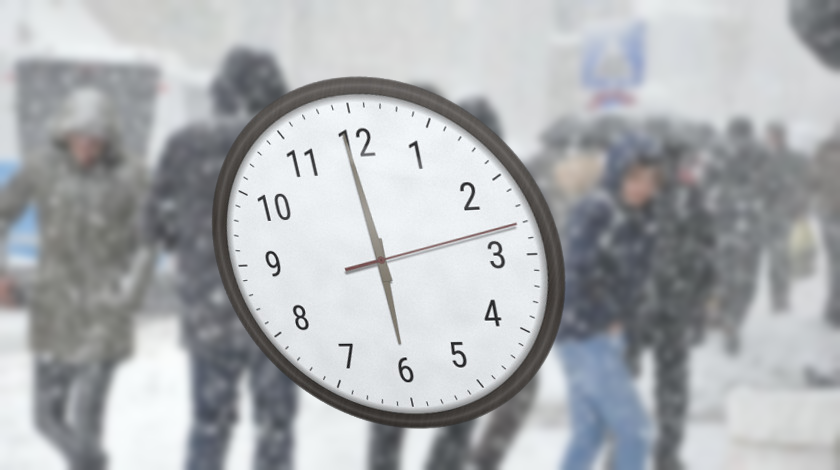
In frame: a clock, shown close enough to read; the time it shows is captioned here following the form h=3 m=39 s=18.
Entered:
h=5 m=59 s=13
